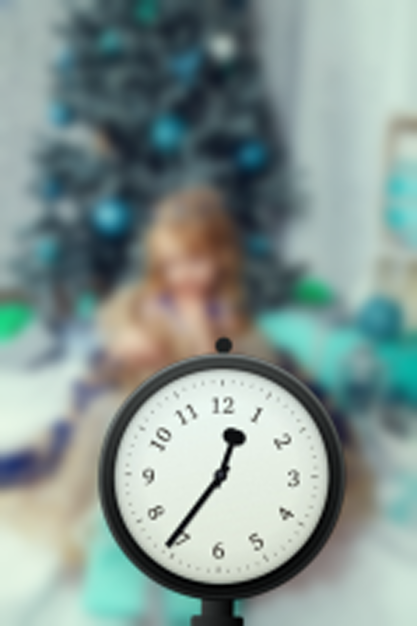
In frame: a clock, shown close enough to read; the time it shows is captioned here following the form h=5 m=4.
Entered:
h=12 m=36
